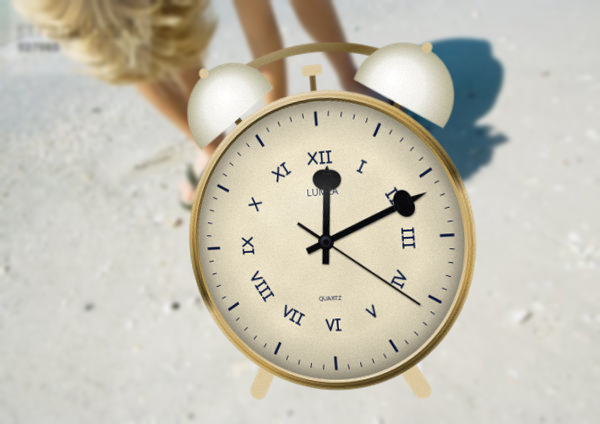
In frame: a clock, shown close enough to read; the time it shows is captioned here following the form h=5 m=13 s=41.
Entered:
h=12 m=11 s=21
